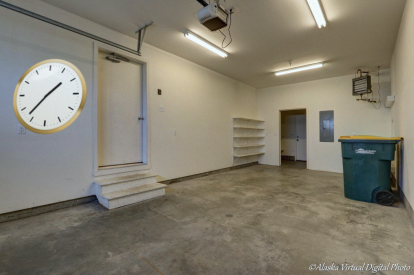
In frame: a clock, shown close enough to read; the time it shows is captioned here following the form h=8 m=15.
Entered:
h=1 m=37
